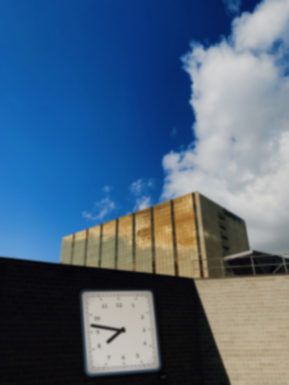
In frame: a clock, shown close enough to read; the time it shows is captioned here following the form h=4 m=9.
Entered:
h=7 m=47
